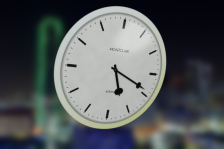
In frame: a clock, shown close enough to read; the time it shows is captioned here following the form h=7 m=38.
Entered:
h=5 m=19
